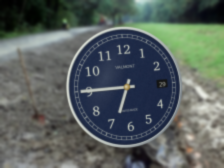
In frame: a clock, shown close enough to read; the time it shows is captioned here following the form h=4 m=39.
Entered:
h=6 m=45
